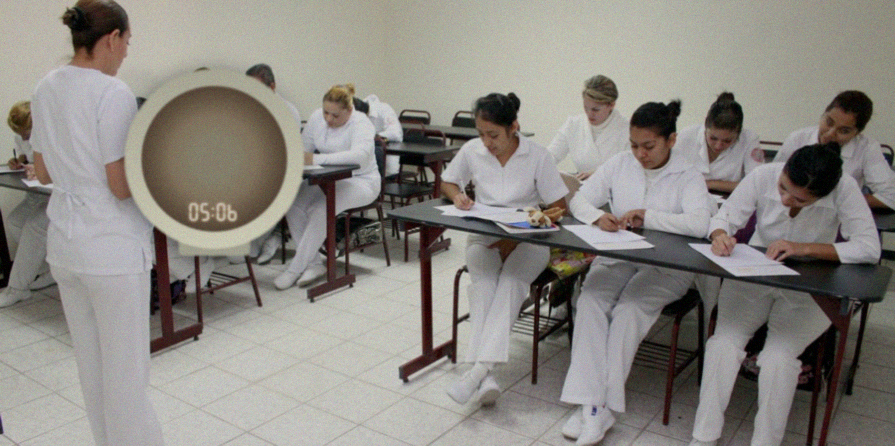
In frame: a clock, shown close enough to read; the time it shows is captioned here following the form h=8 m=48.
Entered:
h=5 m=6
